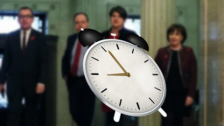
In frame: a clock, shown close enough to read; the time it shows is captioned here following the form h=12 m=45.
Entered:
h=8 m=56
